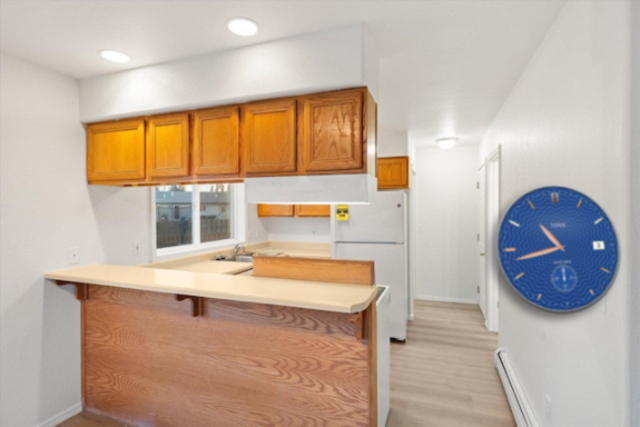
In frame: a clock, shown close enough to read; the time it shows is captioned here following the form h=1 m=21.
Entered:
h=10 m=43
